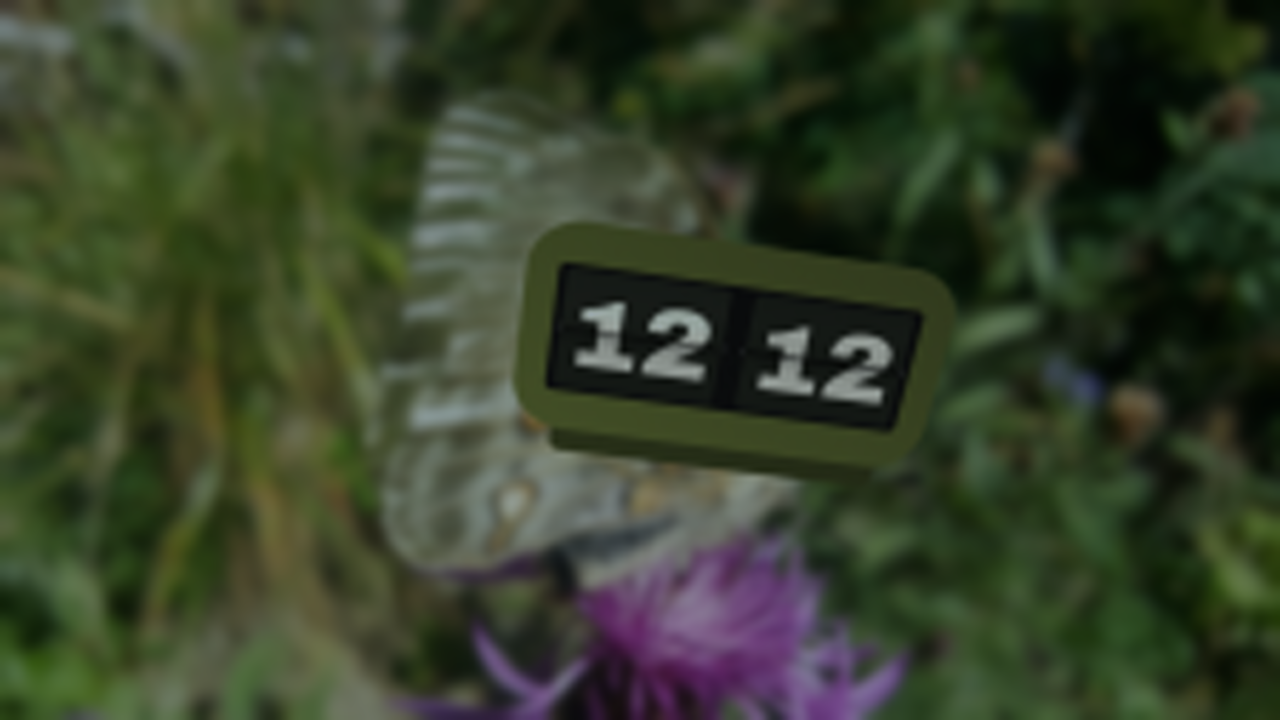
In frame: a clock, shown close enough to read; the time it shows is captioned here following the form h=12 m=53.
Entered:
h=12 m=12
